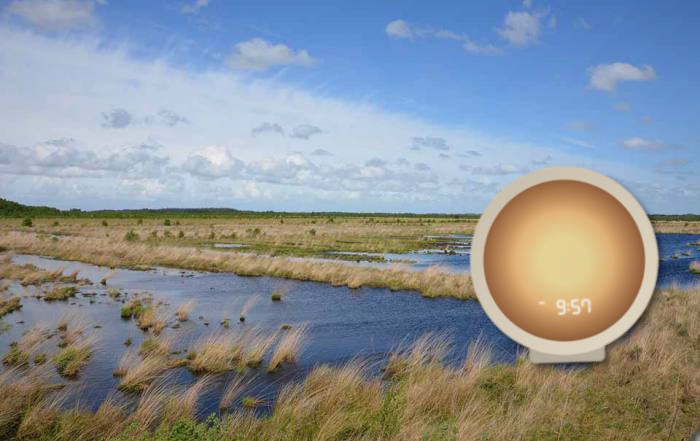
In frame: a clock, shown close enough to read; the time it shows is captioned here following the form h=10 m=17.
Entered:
h=9 m=57
